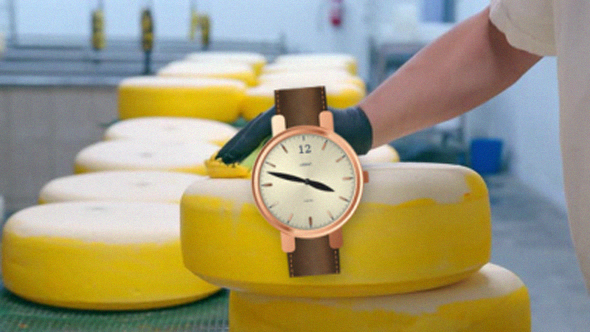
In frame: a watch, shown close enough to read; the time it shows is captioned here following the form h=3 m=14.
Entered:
h=3 m=48
